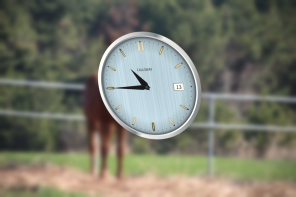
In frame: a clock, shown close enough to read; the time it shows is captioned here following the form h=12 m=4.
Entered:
h=10 m=45
